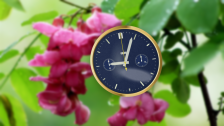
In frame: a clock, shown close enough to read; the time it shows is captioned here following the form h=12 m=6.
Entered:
h=9 m=4
